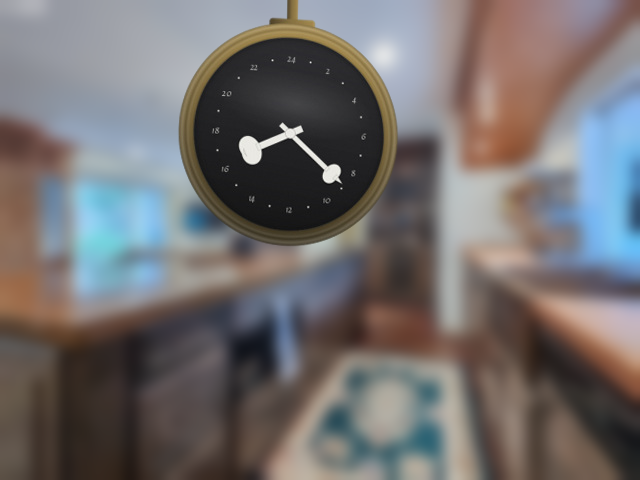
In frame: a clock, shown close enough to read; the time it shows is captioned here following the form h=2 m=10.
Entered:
h=16 m=22
